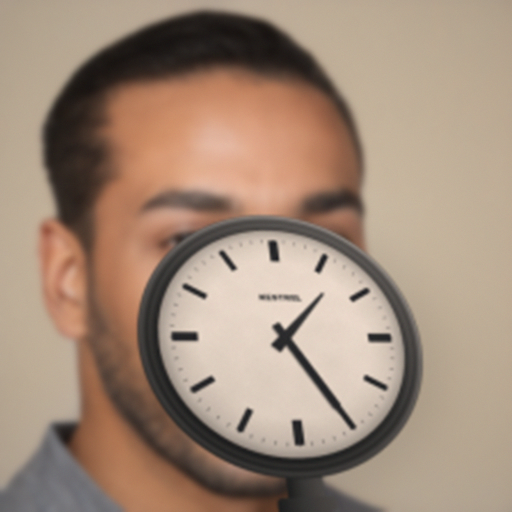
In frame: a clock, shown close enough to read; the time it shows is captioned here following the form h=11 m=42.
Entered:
h=1 m=25
